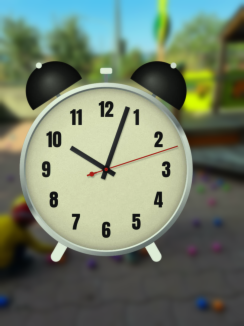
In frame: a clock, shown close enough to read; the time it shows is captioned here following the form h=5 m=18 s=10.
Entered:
h=10 m=3 s=12
